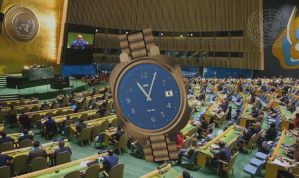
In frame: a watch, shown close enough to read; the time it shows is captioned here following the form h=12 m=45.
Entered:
h=11 m=5
